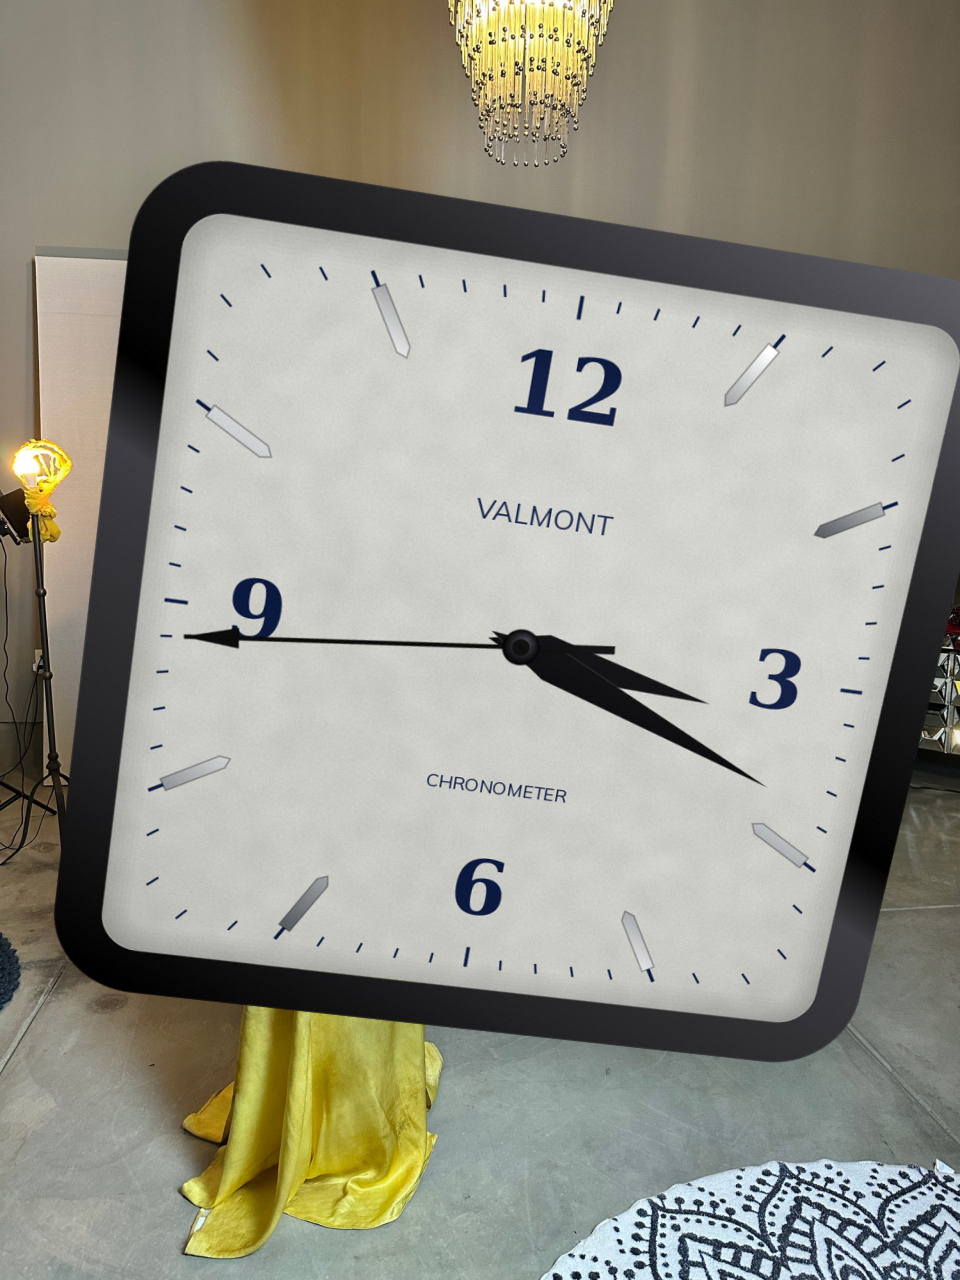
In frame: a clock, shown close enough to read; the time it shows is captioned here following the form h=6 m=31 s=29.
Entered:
h=3 m=18 s=44
